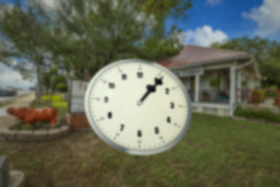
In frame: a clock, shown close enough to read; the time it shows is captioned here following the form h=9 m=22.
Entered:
h=1 m=6
